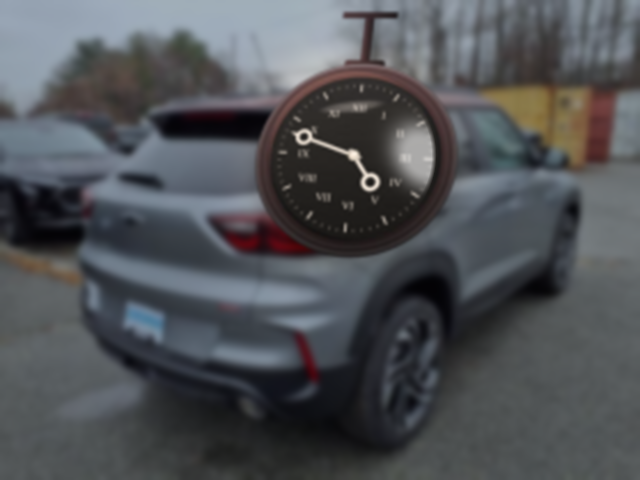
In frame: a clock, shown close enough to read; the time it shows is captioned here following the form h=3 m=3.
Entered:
h=4 m=48
